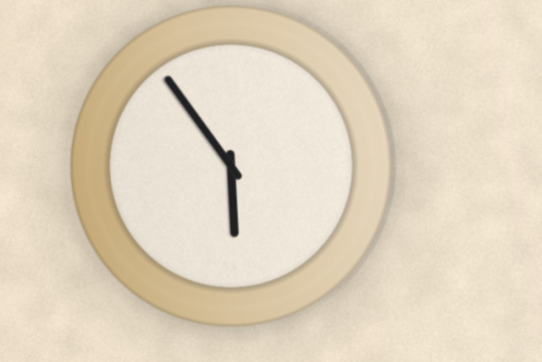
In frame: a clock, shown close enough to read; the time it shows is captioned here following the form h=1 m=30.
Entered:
h=5 m=54
